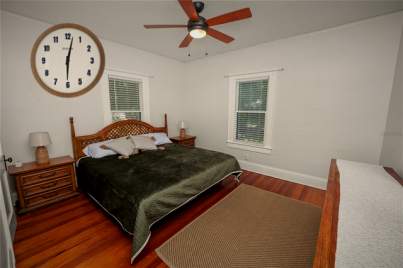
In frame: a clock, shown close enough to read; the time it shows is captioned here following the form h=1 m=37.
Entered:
h=6 m=2
